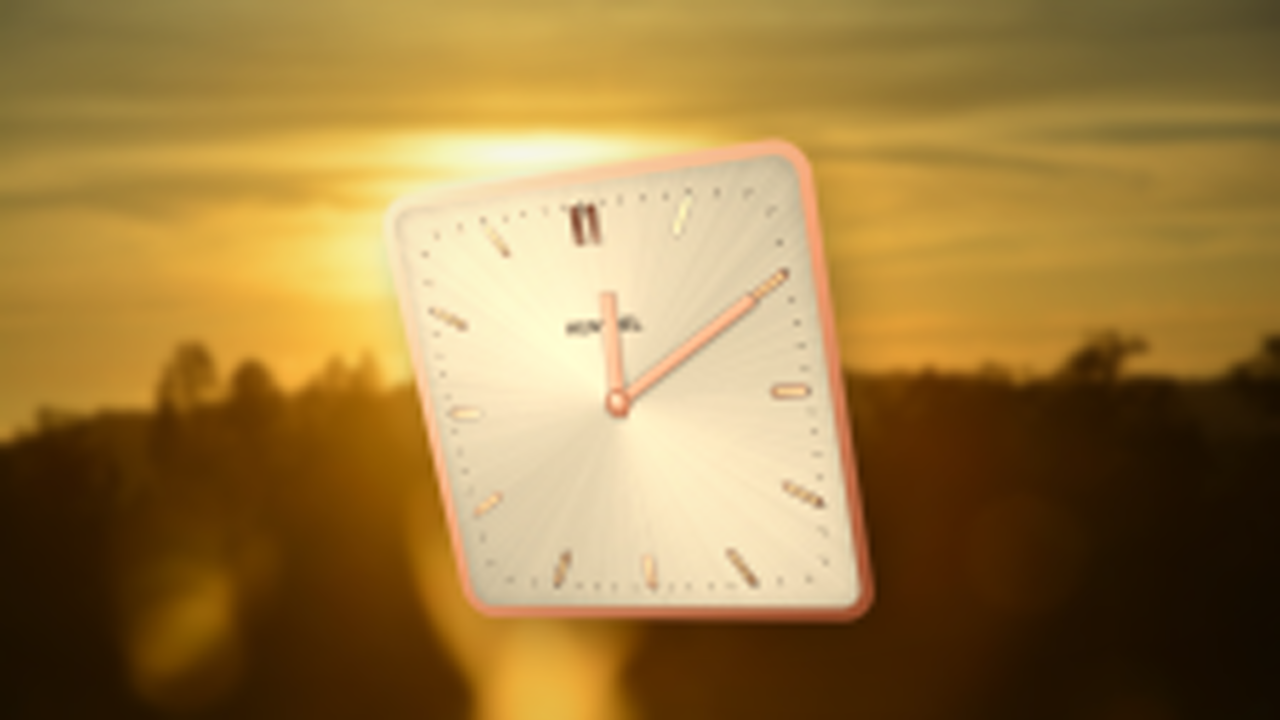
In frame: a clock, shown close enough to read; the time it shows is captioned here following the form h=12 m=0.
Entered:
h=12 m=10
